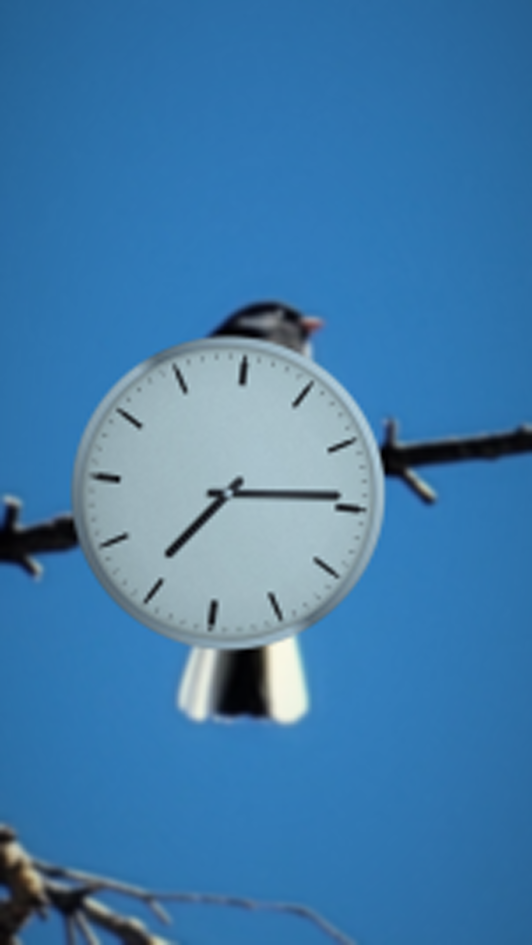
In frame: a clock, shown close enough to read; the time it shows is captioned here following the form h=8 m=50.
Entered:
h=7 m=14
